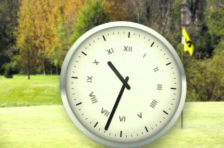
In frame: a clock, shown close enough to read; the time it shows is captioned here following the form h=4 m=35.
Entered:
h=10 m=33
